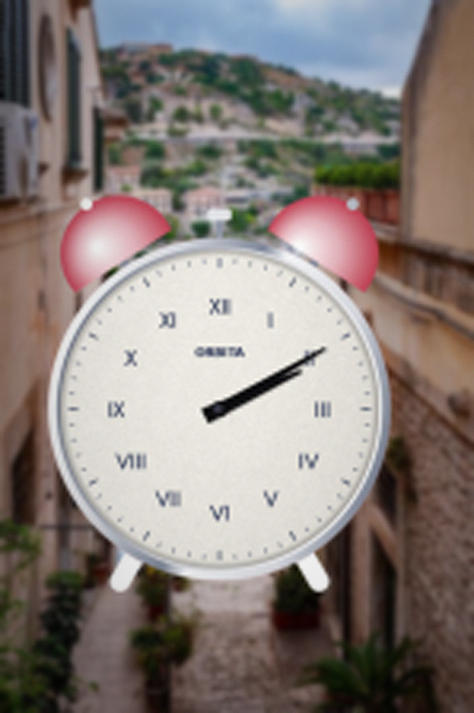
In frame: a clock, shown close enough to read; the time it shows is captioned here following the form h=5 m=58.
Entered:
h=2 m=10
